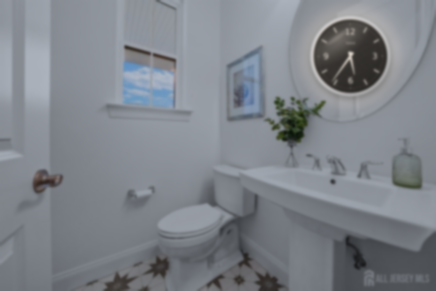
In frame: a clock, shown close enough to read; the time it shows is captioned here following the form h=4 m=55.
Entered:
h=5 m=36
